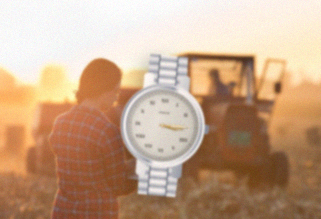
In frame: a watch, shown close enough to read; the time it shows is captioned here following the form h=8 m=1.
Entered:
h=3 m=15
